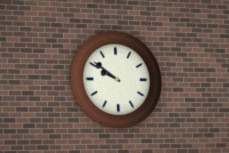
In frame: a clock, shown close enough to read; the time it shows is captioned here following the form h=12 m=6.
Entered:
h=9 m=51
